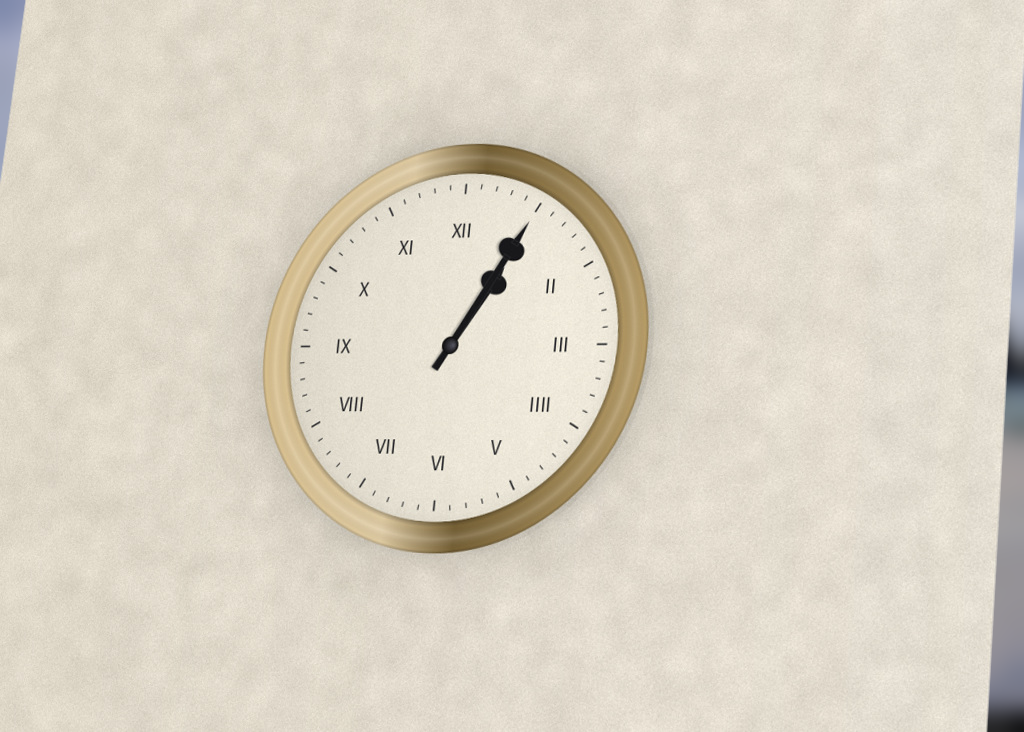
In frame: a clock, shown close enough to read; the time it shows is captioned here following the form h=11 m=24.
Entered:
h=1 m=5
